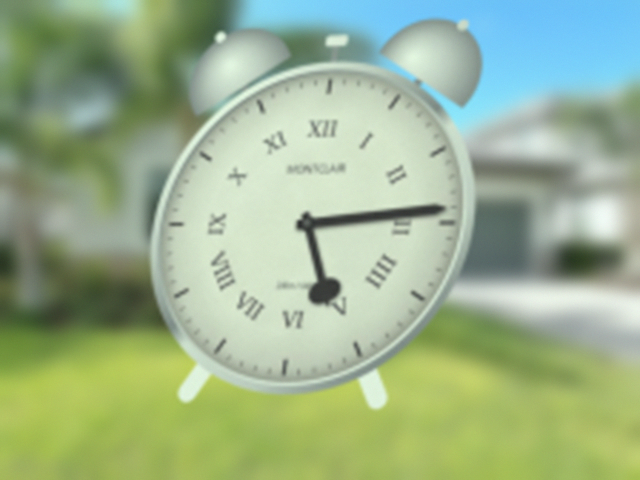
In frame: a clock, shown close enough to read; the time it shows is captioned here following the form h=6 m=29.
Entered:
h=5 m=14
